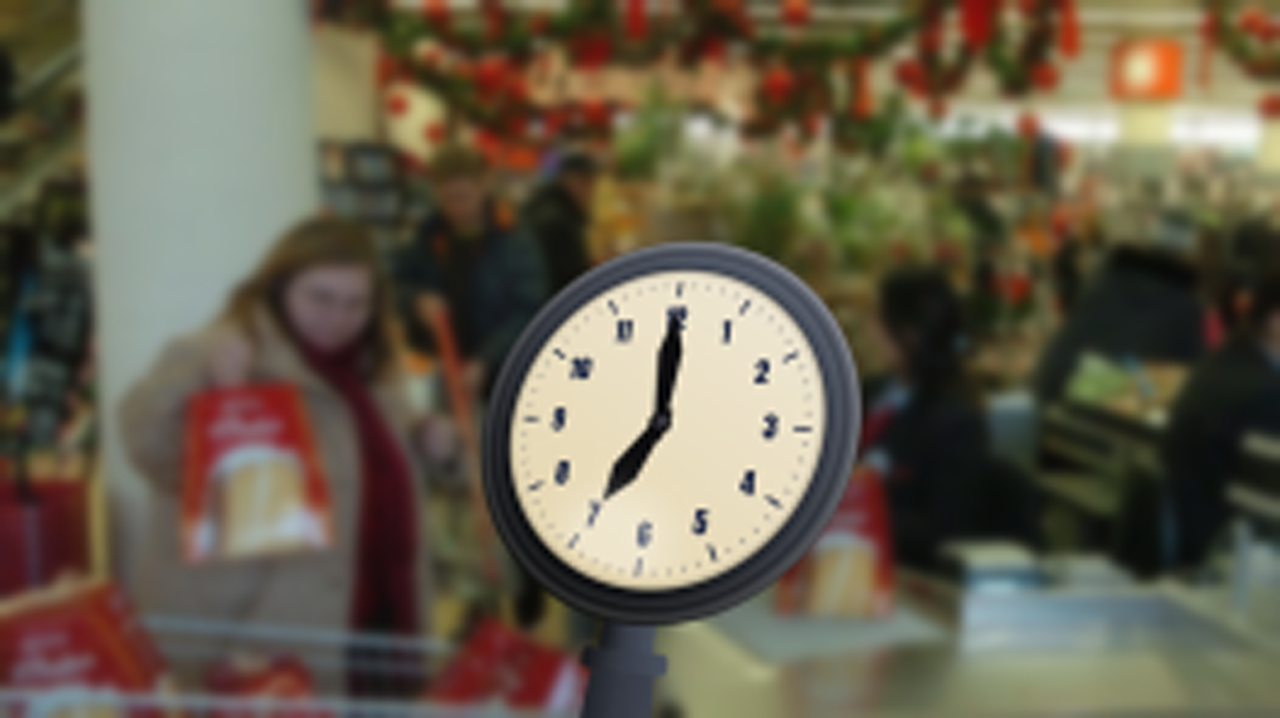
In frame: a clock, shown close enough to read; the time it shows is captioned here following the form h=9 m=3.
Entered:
h=7 m=0
